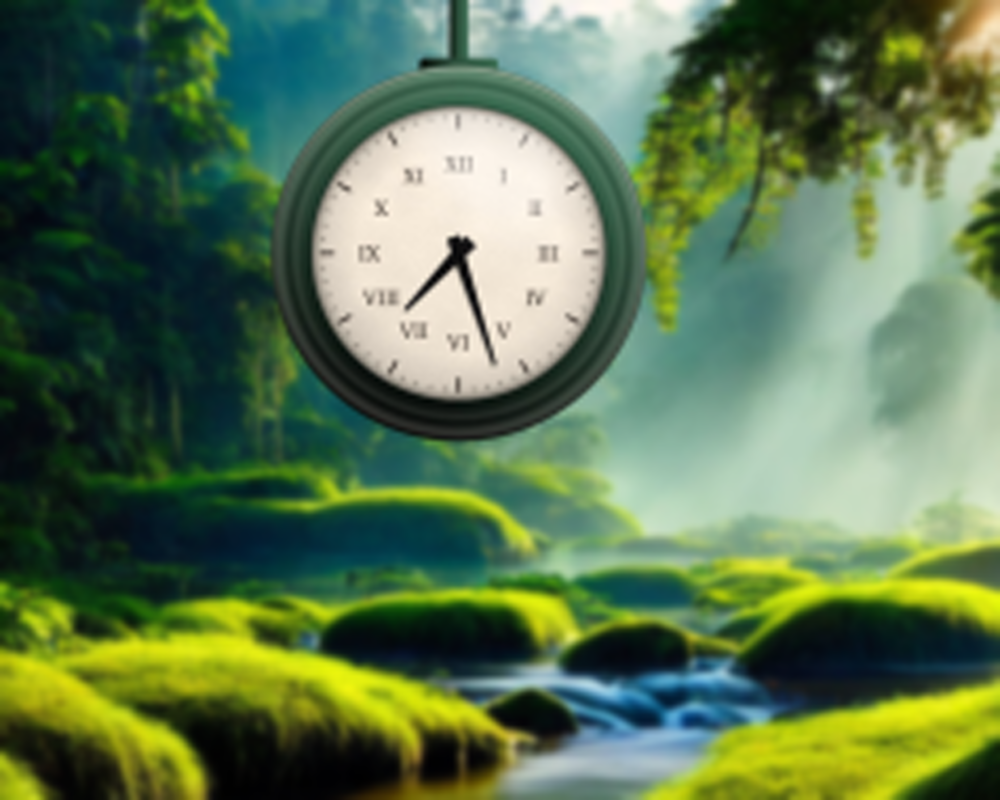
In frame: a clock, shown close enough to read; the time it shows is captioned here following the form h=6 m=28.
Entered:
h=7 m=27
